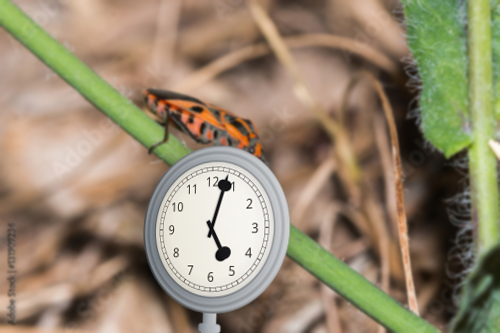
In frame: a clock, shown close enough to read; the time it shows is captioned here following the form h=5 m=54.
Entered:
h=5 m=3
